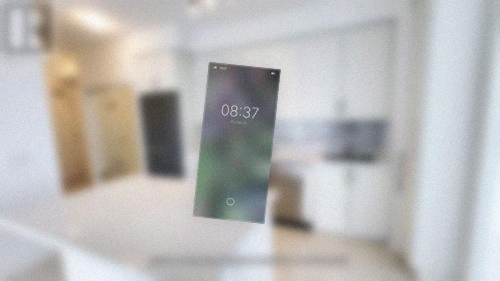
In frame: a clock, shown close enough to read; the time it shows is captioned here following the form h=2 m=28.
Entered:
h=8 m=37
